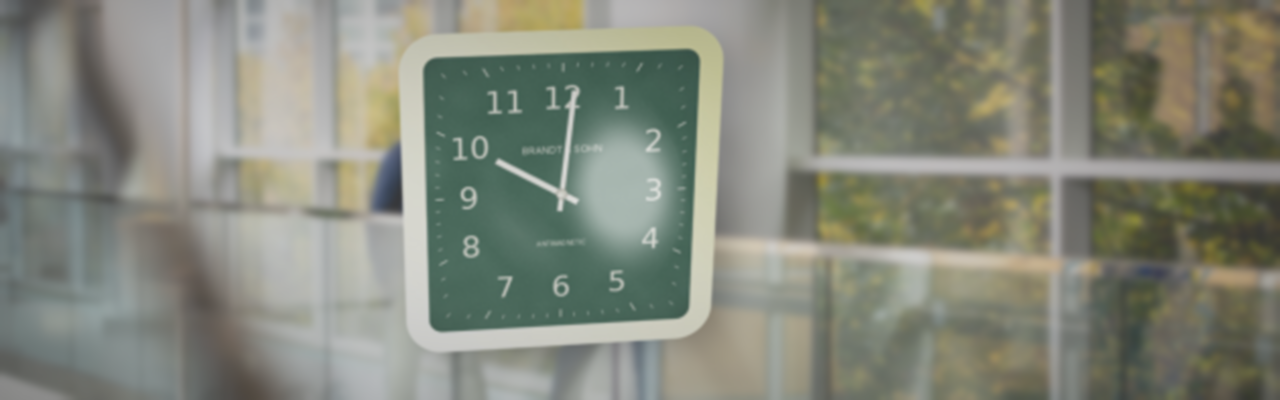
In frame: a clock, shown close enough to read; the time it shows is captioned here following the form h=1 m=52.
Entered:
h=10 m=1
